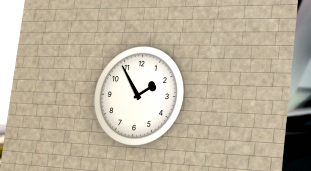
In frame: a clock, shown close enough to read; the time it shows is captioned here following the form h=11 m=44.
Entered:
h=1 m=54
